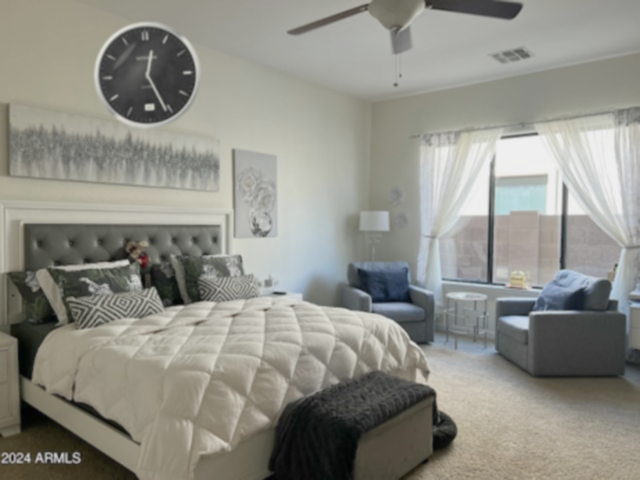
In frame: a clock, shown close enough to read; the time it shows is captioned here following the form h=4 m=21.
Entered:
h=12 m=26
